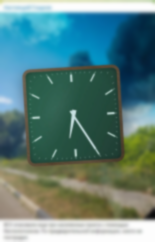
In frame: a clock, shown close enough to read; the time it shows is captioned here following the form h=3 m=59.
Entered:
h=6 m=25
